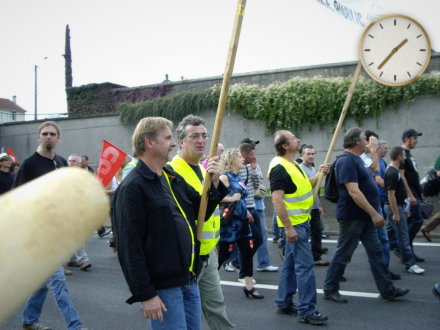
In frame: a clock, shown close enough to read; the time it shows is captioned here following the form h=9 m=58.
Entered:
h=1 m=37
